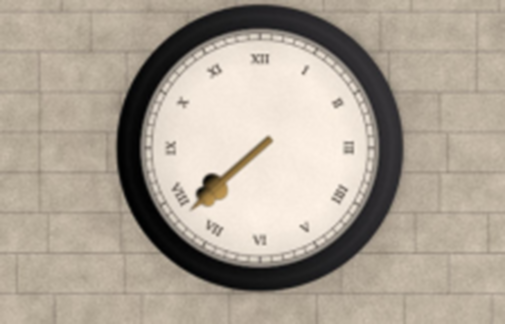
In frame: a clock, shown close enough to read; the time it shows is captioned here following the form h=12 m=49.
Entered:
h=7 m=38
